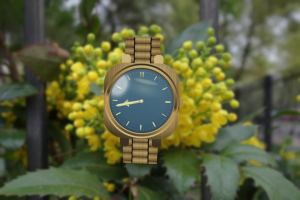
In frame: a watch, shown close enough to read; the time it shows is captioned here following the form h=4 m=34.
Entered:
h=8 m=43
